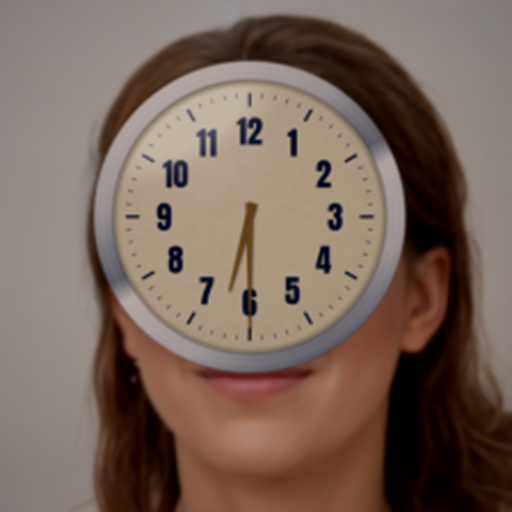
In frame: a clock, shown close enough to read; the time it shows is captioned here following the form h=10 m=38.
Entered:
h=6 m=30
